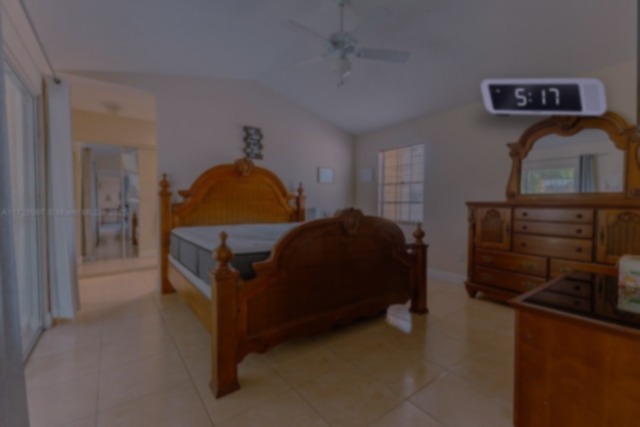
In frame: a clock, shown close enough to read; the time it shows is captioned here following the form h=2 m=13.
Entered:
h=5 m=17
